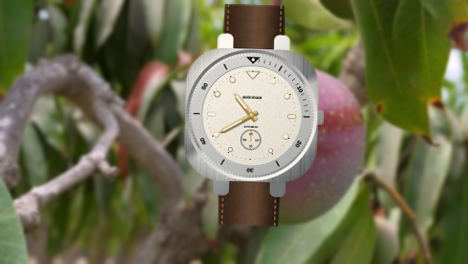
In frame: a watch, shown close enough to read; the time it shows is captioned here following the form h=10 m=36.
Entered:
h=10 m=40
